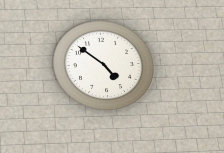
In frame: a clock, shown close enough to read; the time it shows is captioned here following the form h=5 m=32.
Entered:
h=4 m=52
